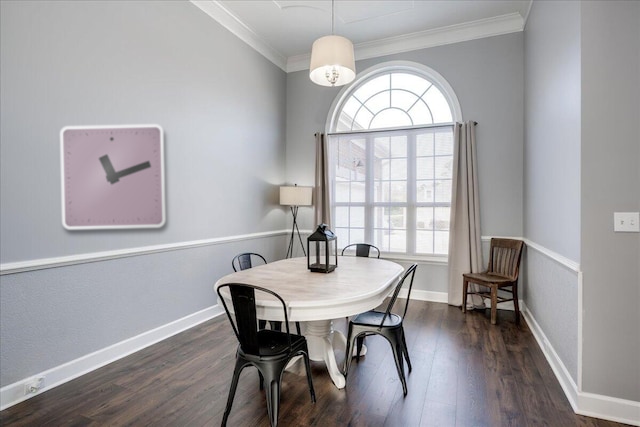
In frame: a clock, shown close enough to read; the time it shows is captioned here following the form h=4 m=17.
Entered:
h=11 m=12
